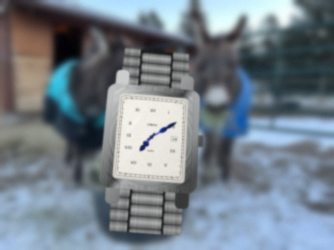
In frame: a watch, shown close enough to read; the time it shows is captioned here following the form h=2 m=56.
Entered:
h=7 m=9
